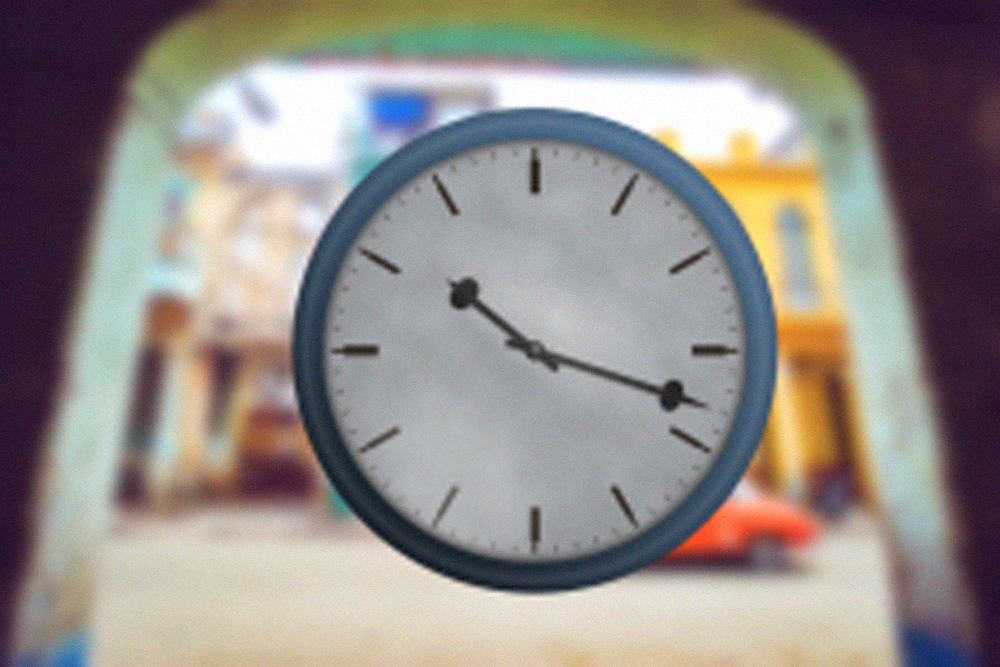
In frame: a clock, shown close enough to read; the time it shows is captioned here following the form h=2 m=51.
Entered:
h=10 m=18
